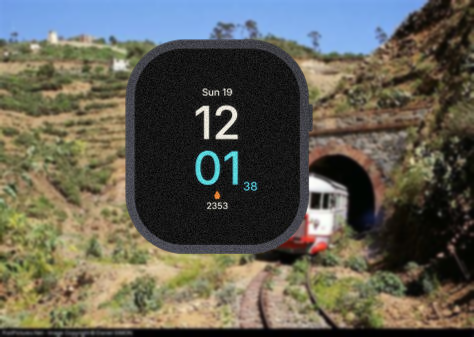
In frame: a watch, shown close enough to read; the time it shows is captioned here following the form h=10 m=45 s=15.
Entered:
h=12 m=1 s=38
